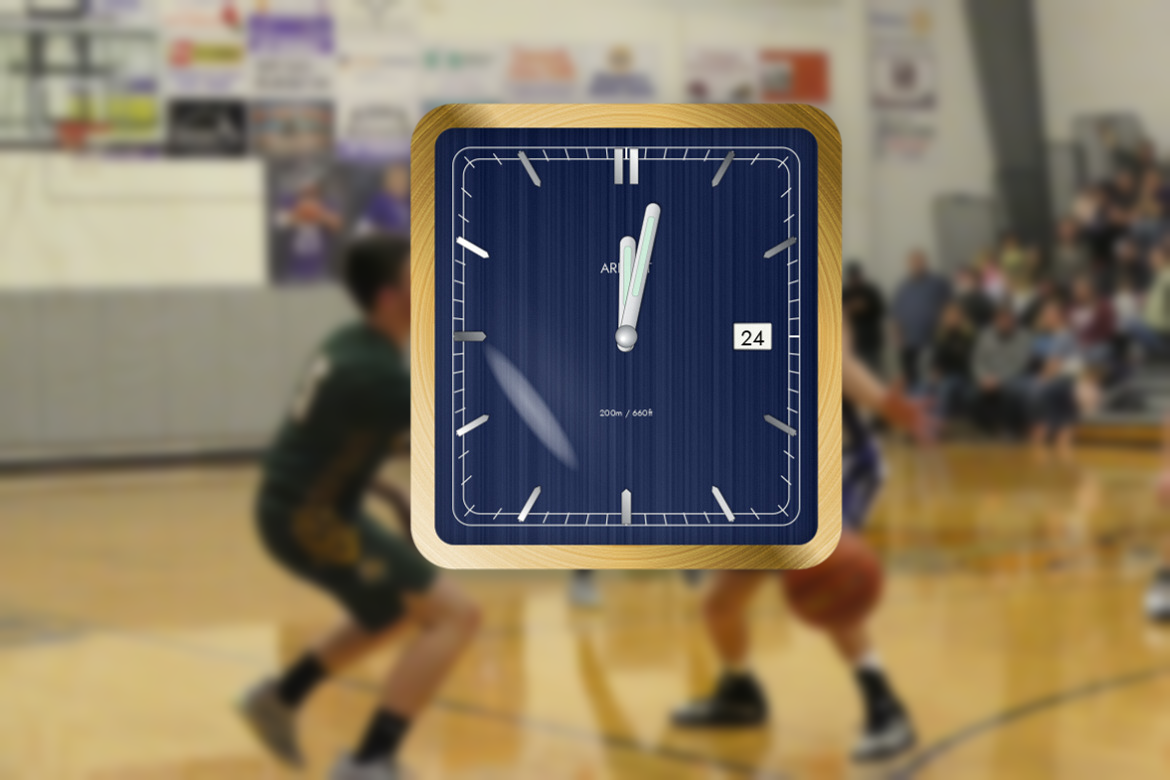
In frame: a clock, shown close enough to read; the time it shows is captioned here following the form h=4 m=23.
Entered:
h=12 m=2
